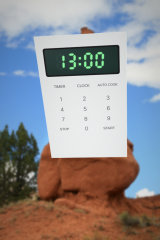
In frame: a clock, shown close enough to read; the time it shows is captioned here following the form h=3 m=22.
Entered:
h=13 m=0
